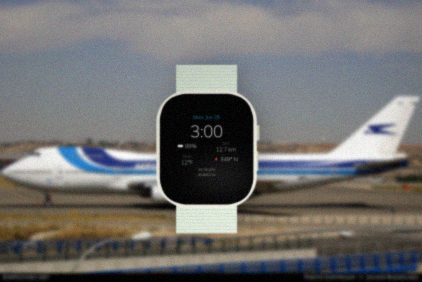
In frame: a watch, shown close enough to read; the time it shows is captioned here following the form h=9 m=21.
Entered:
h=3 m=0
